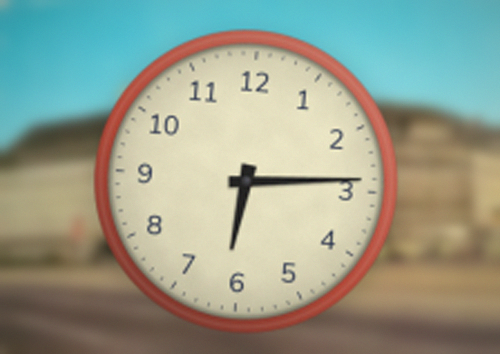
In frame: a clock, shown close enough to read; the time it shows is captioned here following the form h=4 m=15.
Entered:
h=6 m=14
